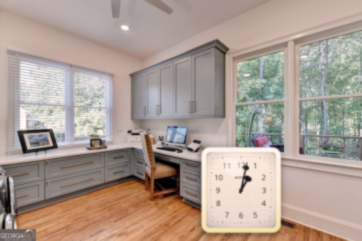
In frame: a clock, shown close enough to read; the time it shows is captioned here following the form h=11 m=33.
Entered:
h=1 m=2
